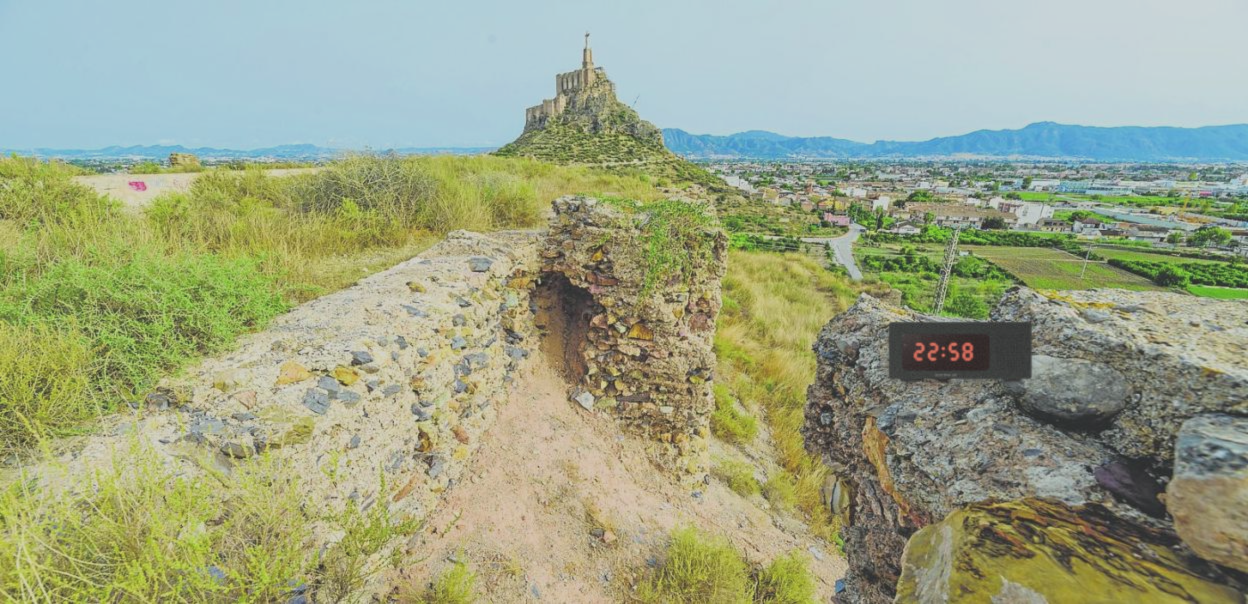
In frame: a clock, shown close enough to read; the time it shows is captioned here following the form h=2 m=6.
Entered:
h=22 m=58
